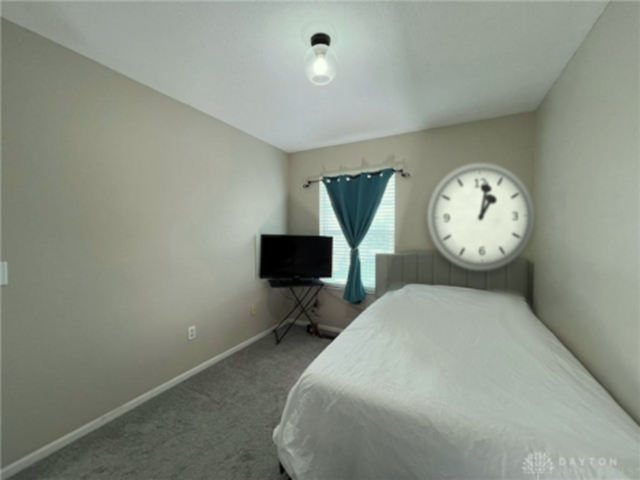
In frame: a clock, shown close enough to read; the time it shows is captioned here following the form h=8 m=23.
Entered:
h=1 m=2
